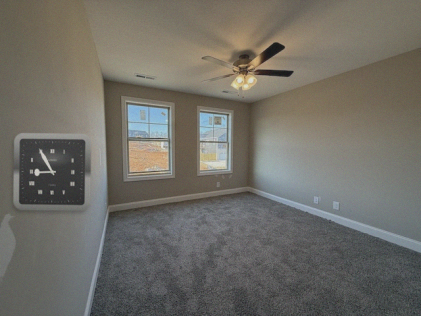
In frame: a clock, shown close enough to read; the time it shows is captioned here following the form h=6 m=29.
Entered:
h=8 m=55
